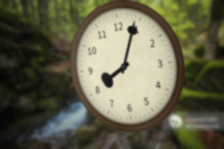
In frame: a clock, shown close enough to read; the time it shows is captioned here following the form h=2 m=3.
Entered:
h=8 m=4
